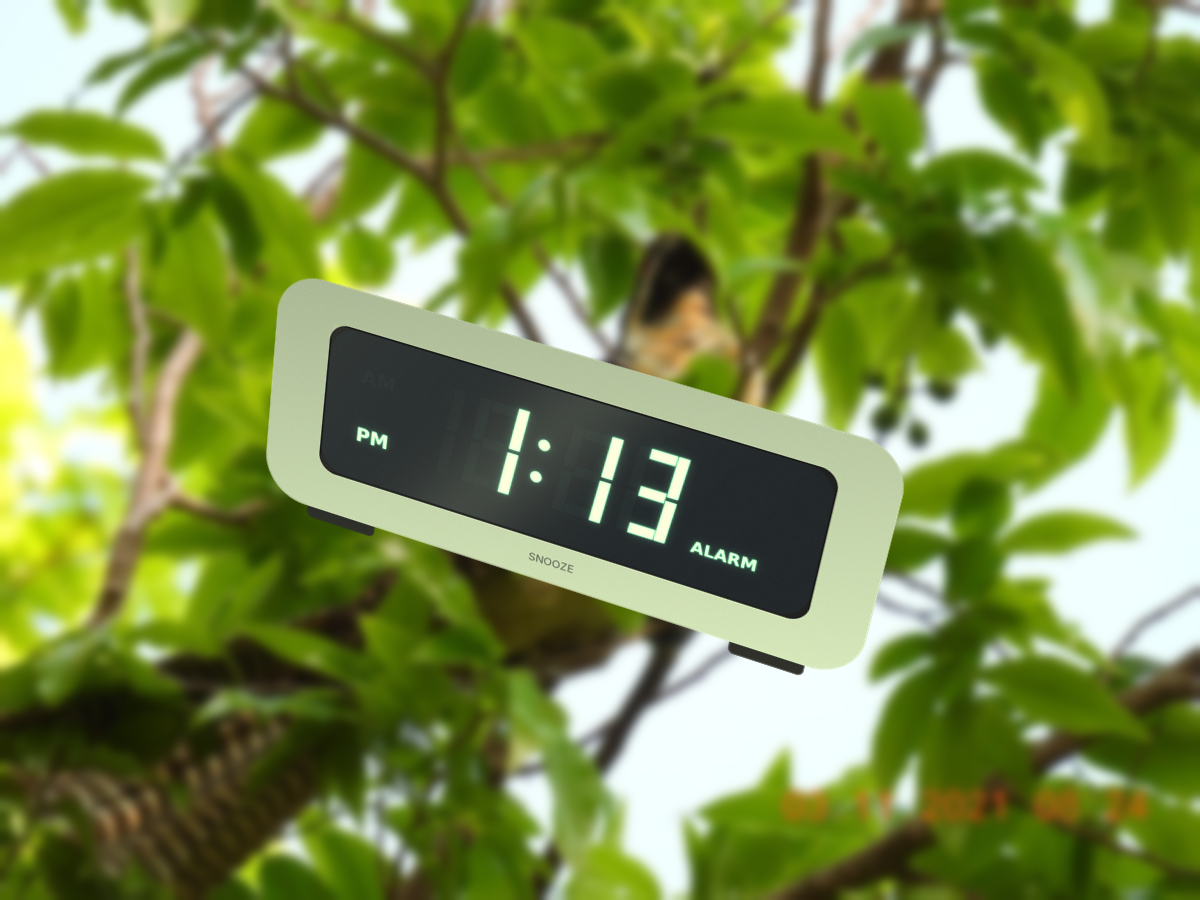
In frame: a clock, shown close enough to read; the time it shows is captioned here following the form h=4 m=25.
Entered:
h=1 m=13
